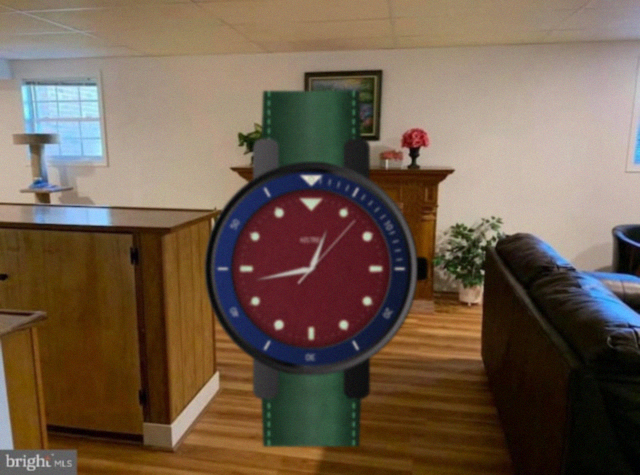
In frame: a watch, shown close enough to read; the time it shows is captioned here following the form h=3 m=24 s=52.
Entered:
h=12 m=43 s=7
